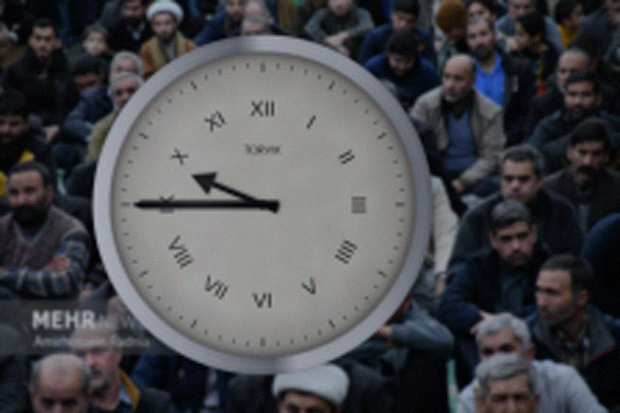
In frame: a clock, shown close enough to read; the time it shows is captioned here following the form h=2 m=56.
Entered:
h=9 m=45
